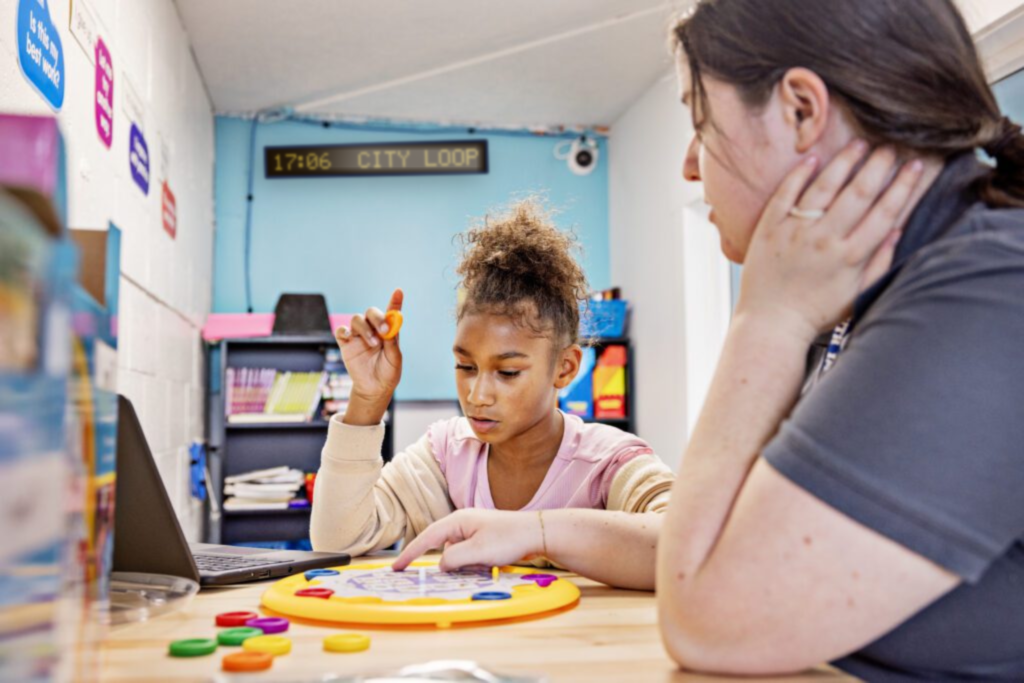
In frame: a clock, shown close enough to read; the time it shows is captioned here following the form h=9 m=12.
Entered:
h=17 m=6
